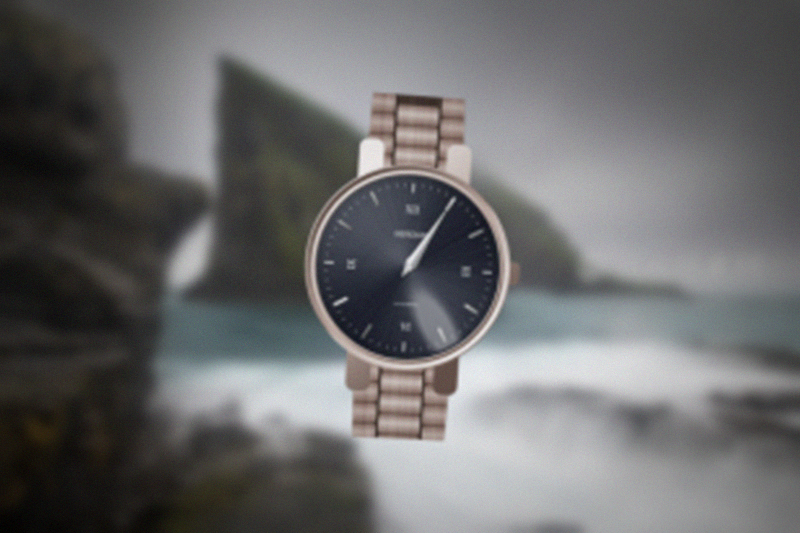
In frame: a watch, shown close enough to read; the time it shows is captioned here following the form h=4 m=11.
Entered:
h=1 m=5
